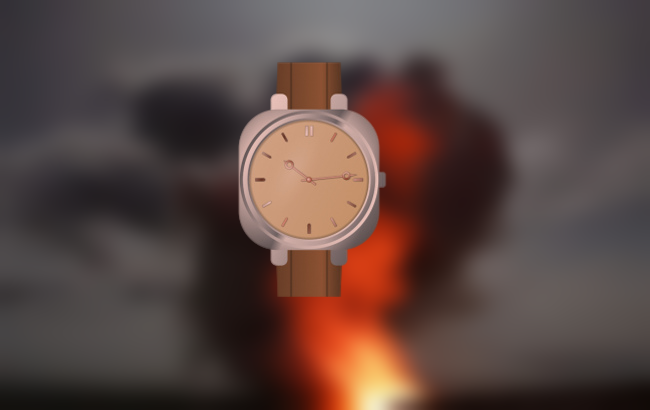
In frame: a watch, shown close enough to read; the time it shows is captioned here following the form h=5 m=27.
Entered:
h=10 m=14
